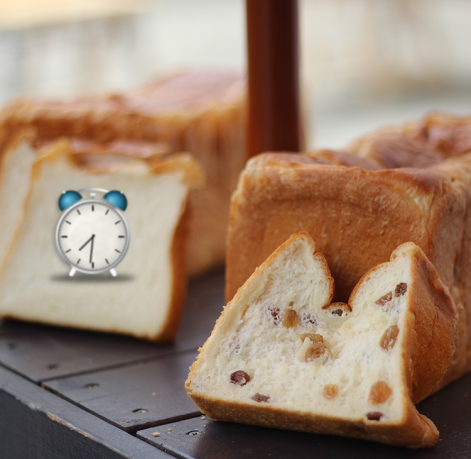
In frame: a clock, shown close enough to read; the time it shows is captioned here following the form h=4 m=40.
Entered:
h=7 m=31
